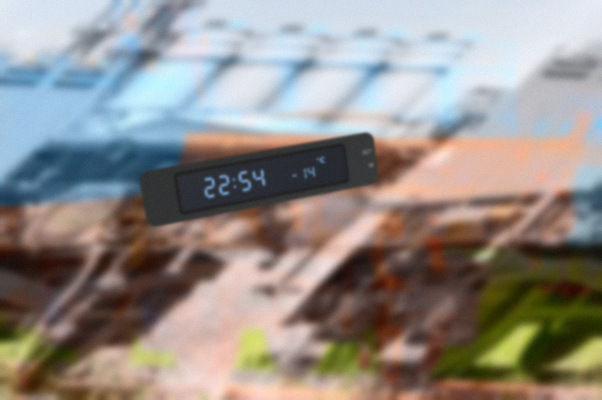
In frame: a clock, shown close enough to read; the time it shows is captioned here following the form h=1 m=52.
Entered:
h=22 m=54
